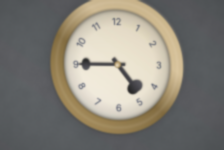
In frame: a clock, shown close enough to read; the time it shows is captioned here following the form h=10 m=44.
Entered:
h=4 m=45
